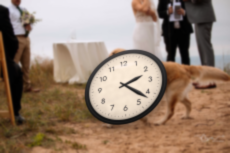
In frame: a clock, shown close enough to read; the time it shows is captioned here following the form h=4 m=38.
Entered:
h=2 m=22
